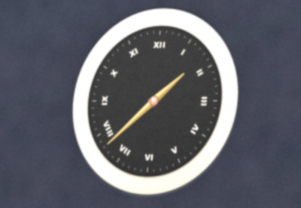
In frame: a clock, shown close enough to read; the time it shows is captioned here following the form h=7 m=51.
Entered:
h=1 m=38
